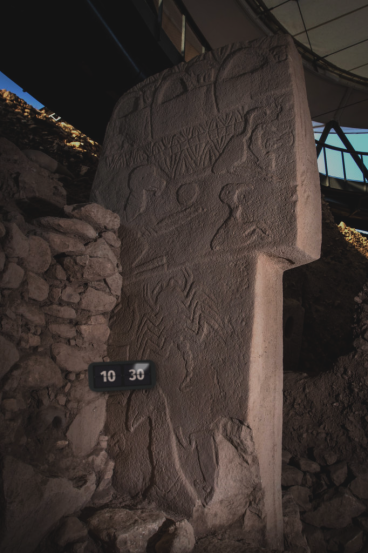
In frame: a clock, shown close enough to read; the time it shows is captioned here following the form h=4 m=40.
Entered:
h=10 m=30
